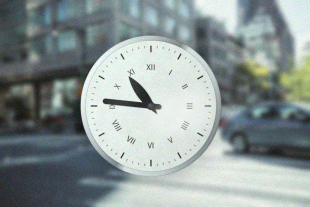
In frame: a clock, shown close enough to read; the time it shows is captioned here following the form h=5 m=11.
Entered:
h=10 m=46
